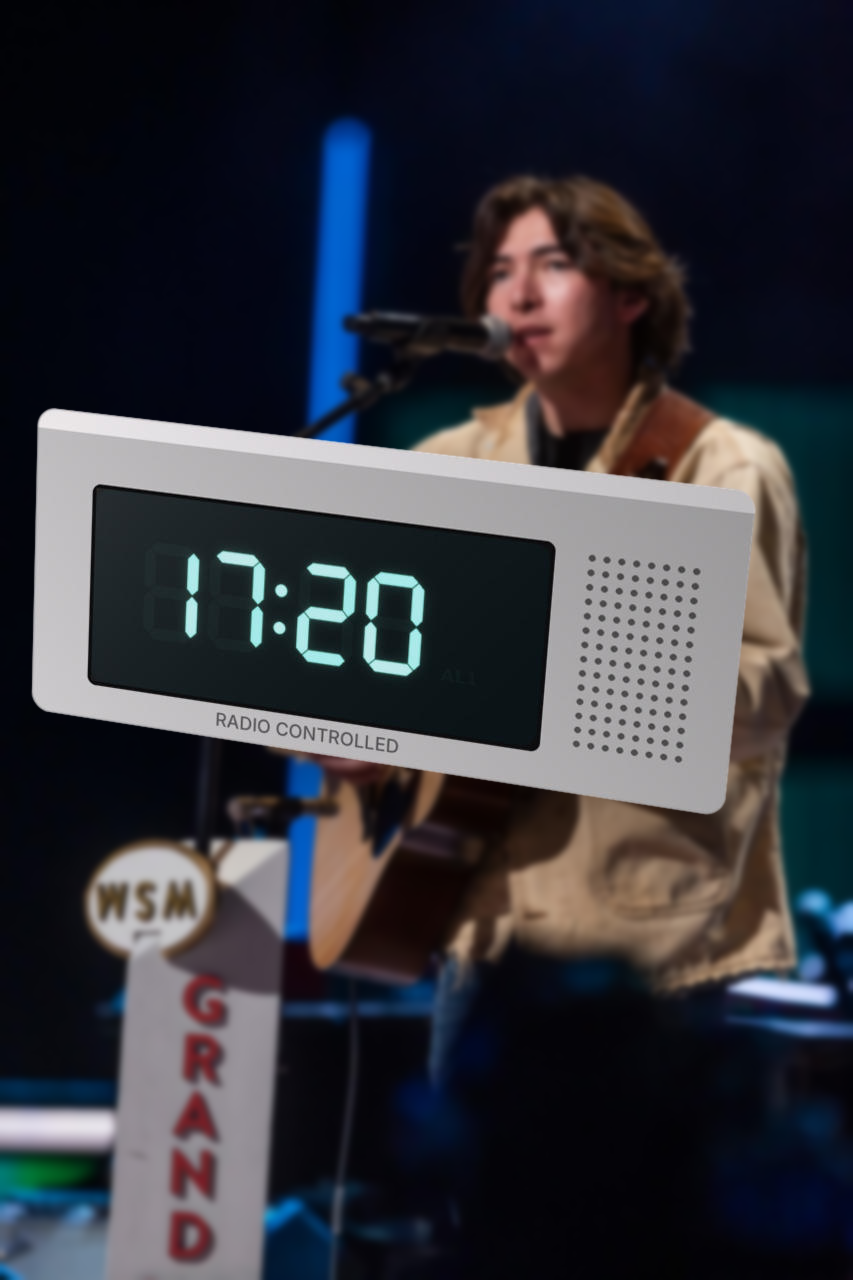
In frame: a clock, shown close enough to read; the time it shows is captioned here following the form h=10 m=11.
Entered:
h=17 m=20
